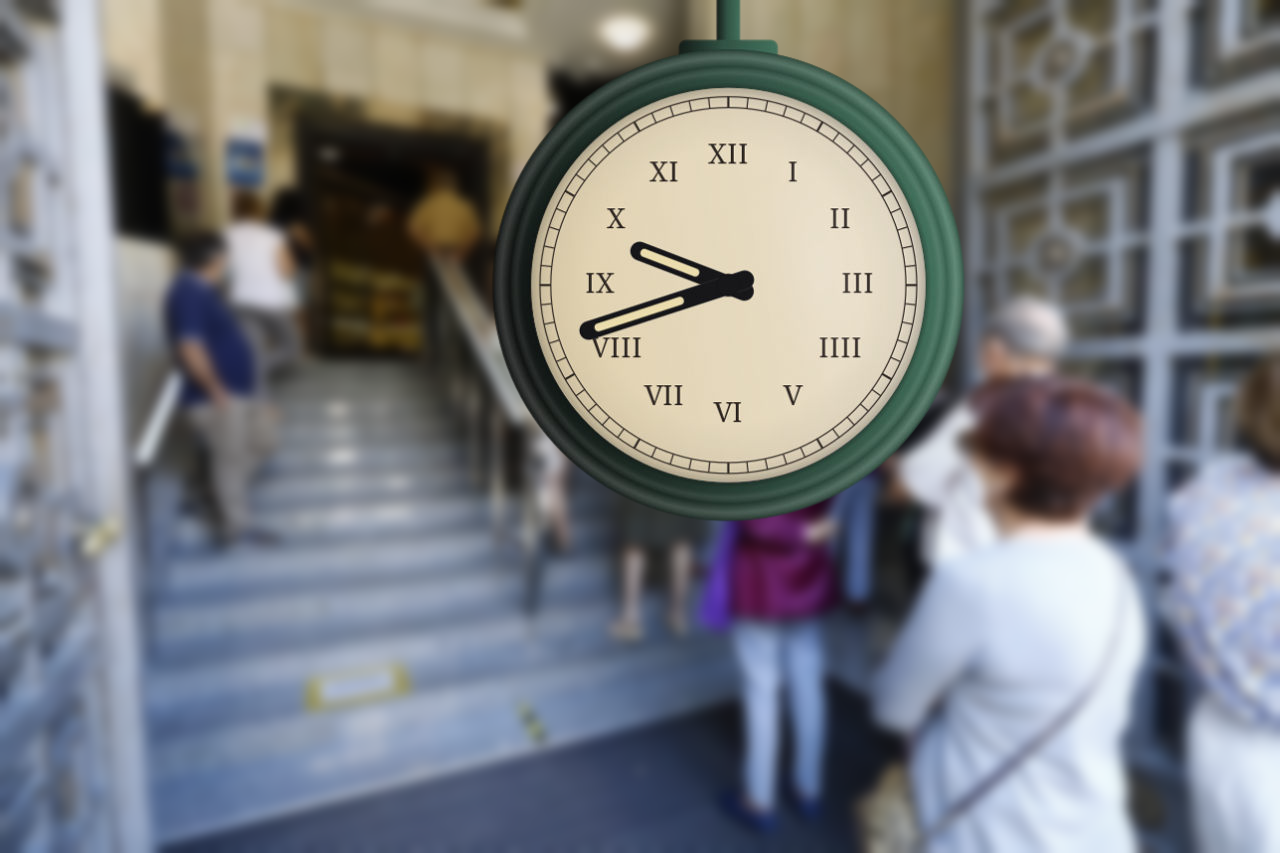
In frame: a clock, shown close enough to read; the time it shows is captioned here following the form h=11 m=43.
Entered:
h=9 m=42
